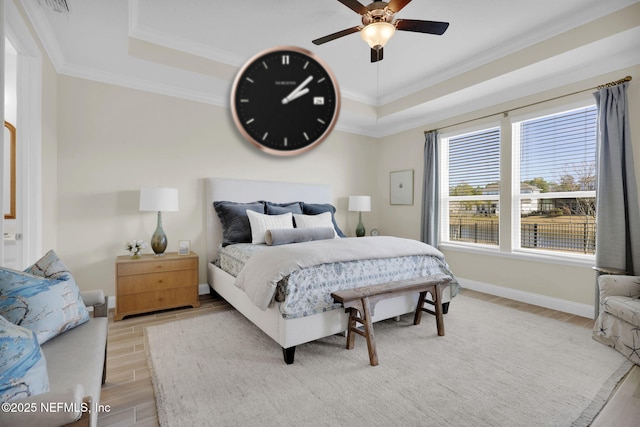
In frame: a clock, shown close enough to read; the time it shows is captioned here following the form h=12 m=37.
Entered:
h=2 m=8
